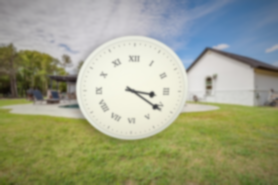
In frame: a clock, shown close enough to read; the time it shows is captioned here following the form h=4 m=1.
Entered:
h=3 m=21
